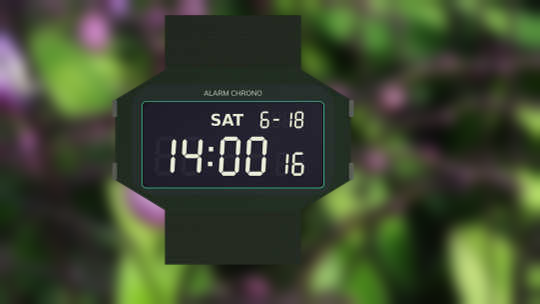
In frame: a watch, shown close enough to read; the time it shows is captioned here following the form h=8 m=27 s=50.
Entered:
h=14 m=0 s=16
